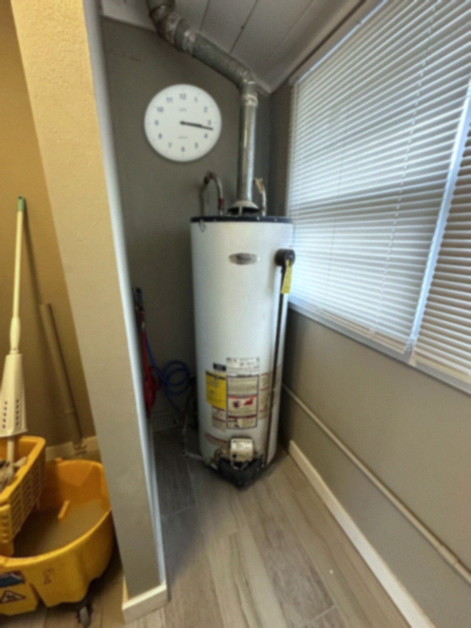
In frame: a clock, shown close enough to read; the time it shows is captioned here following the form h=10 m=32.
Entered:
h=3 m=17
